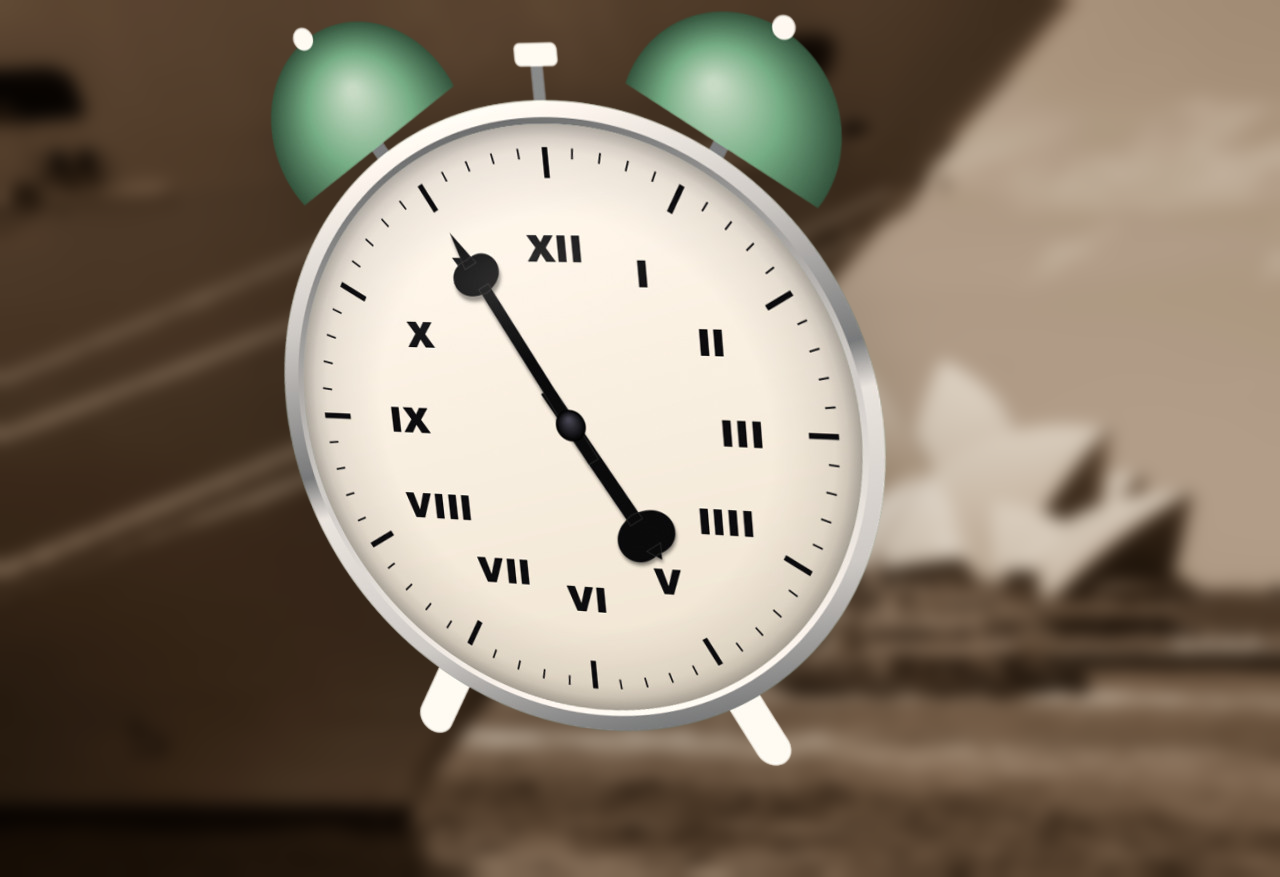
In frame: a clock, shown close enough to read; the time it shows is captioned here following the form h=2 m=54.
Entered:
h=4 m=55
